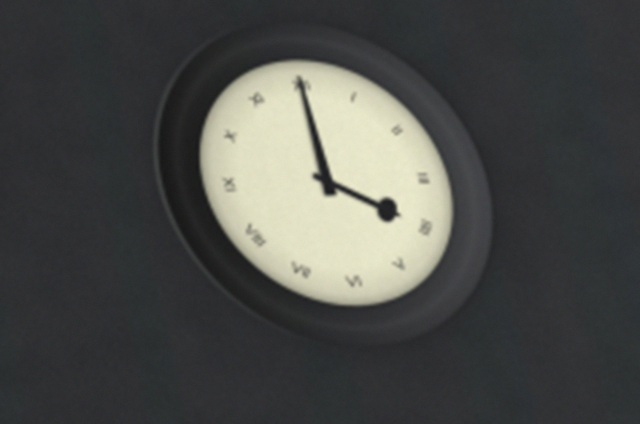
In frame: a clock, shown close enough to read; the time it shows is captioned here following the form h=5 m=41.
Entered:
h=4 m=0
